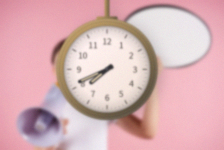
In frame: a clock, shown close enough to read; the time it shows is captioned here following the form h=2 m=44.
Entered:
h=7 m=41
